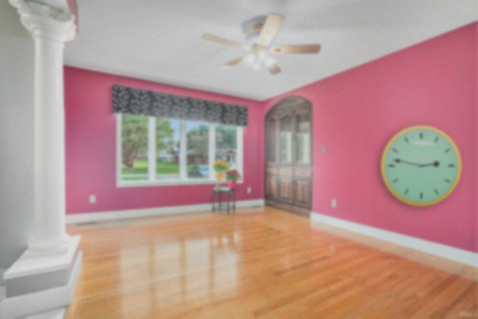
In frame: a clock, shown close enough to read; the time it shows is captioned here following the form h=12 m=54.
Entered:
h=2 m=47
